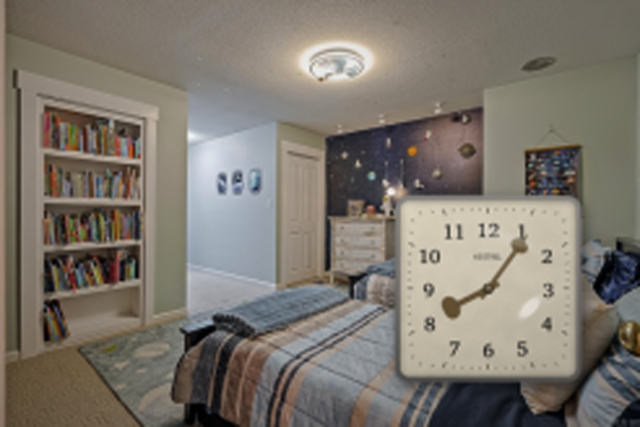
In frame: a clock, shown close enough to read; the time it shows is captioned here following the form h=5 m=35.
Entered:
h=8 m=6
